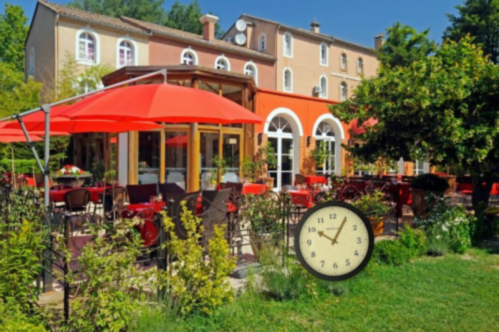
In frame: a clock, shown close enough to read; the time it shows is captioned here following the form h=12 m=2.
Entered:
h=10 m=5
